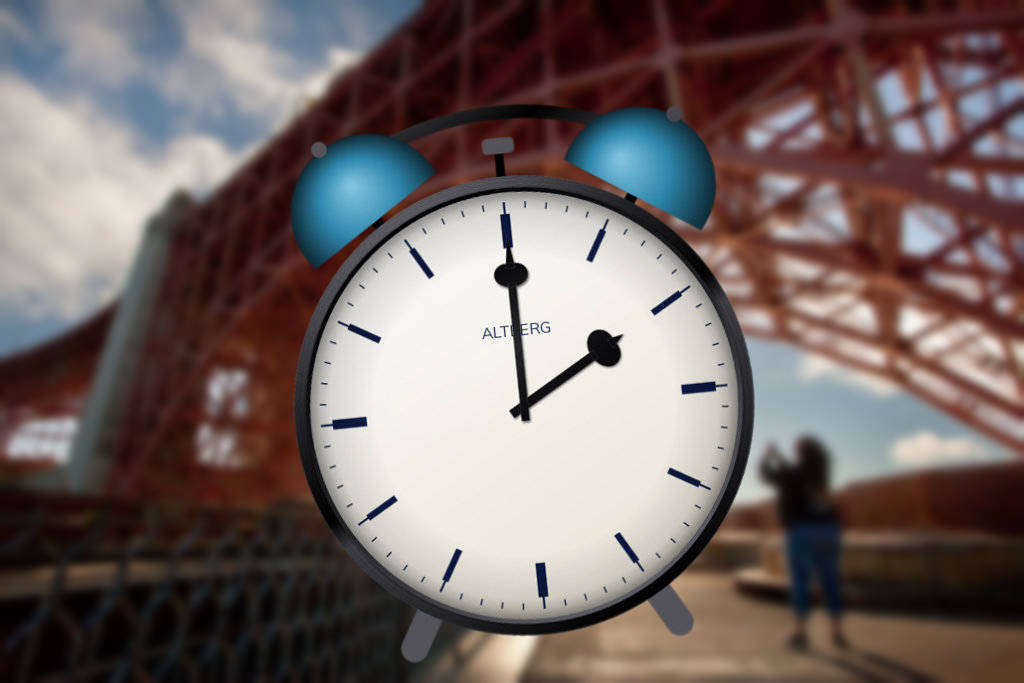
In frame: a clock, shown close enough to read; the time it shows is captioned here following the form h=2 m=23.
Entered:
h=2 m=0
